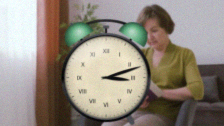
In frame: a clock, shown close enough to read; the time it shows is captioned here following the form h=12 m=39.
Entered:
h=3 m=12
